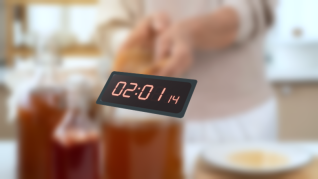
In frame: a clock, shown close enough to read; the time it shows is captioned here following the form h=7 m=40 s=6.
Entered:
h=2 m=1 s=14
